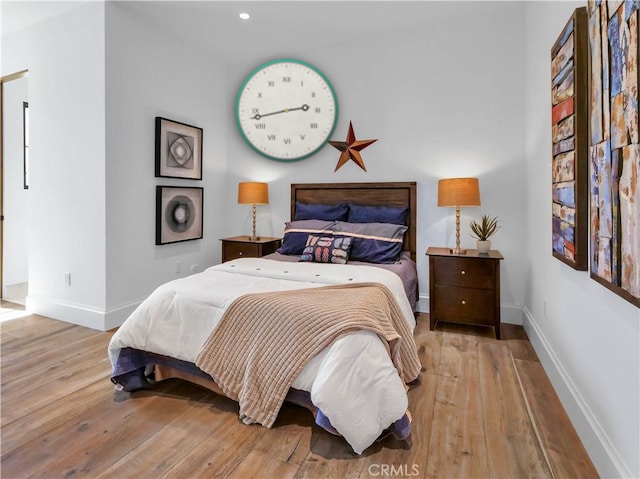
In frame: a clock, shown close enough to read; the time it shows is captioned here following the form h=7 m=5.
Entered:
h=2 m=43
